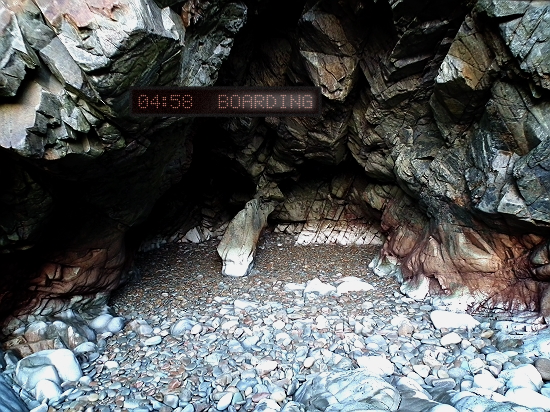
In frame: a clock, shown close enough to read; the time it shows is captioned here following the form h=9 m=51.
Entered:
h=4 m=58
